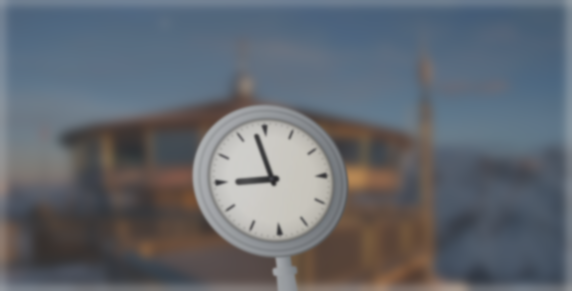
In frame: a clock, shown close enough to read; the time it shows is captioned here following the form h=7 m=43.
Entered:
h=8 m=58
